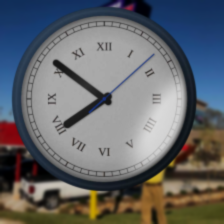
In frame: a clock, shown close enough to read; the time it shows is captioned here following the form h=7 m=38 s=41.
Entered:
h=7 m=51 s=8
